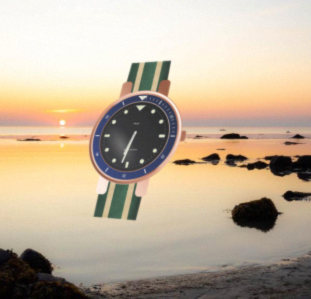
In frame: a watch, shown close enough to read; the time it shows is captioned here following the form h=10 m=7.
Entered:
h=6 m=32
